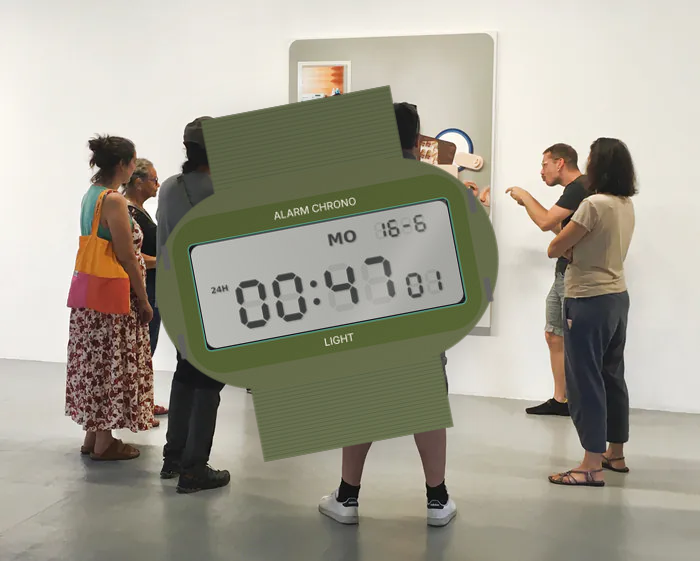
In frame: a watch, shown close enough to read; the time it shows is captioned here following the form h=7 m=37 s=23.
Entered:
h=0 m=47 s=1
